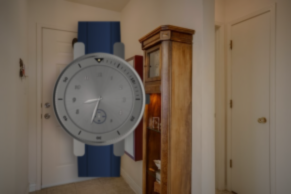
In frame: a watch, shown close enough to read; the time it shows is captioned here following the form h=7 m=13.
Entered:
h=8 m=33
